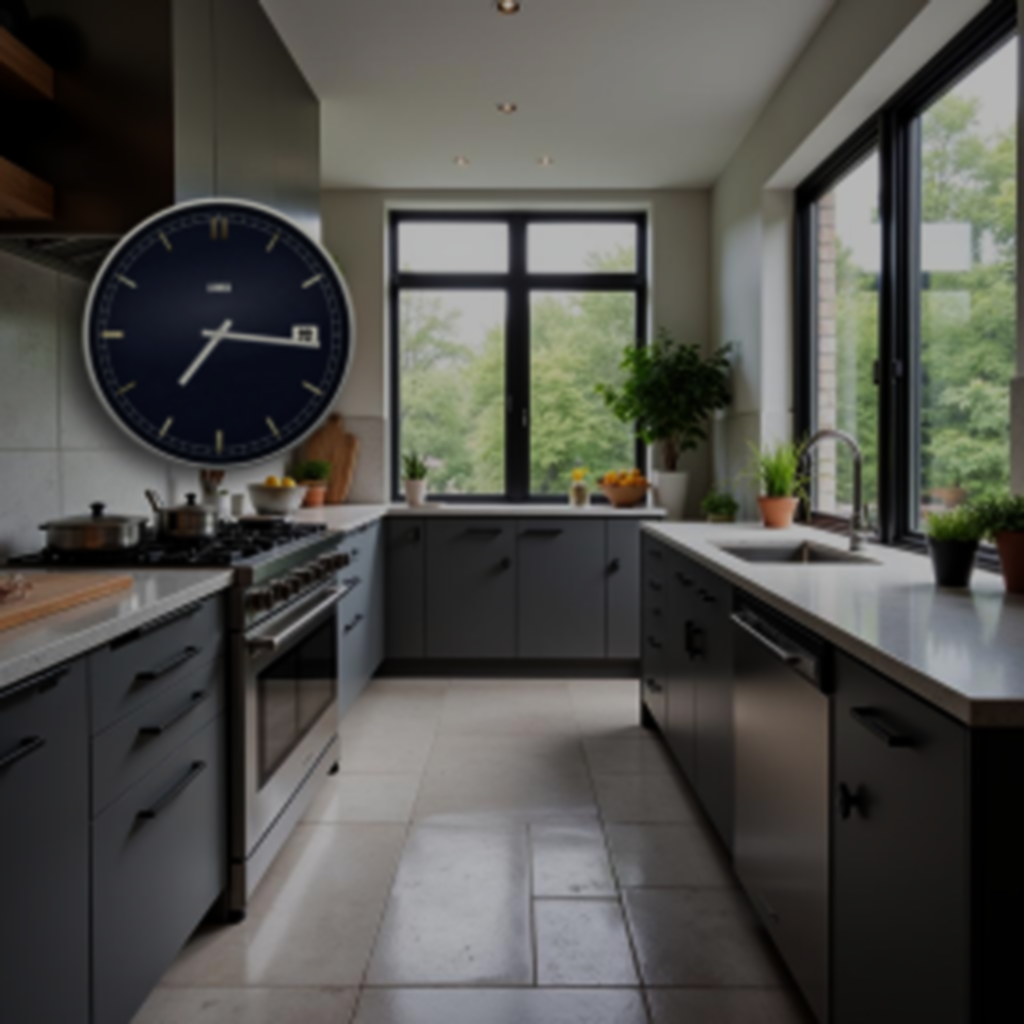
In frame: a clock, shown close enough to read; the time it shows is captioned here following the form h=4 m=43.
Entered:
h=7 m=16
